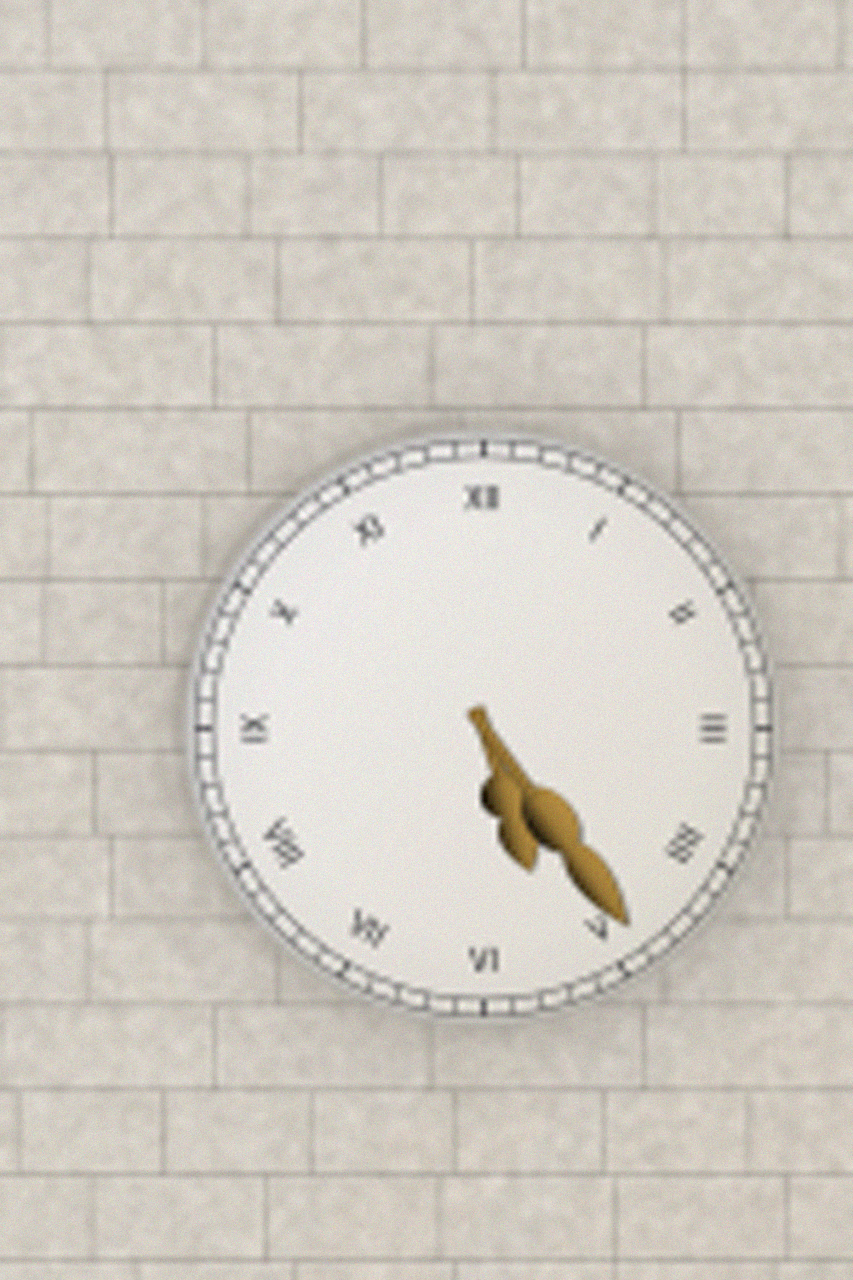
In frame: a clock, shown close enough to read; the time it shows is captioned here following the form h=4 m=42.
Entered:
h=5 m=24
